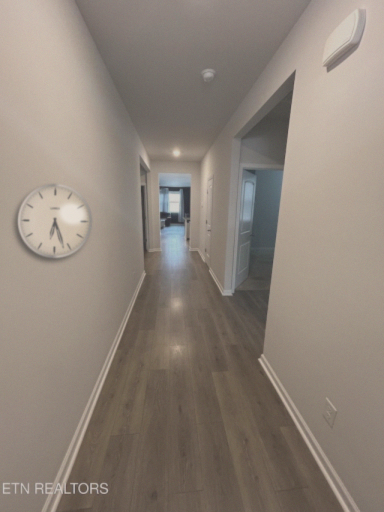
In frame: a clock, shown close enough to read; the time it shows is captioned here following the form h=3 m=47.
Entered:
h=6 m=27
